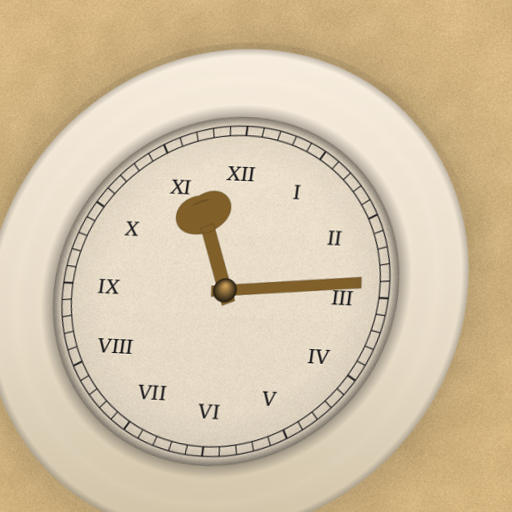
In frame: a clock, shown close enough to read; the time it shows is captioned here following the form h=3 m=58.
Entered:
h=11 m=14
